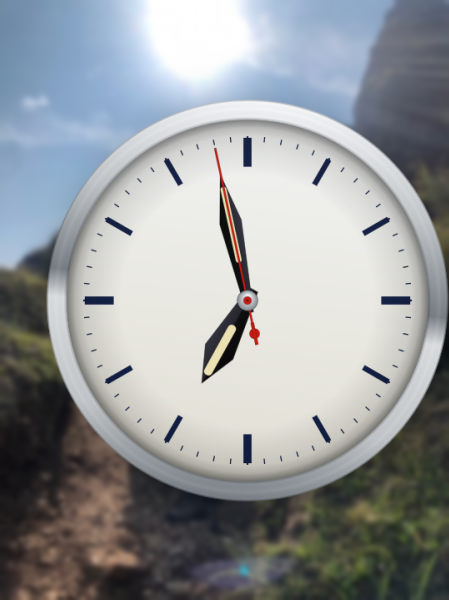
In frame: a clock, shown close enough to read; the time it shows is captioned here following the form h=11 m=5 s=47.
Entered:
h=6 m=57 s=58
